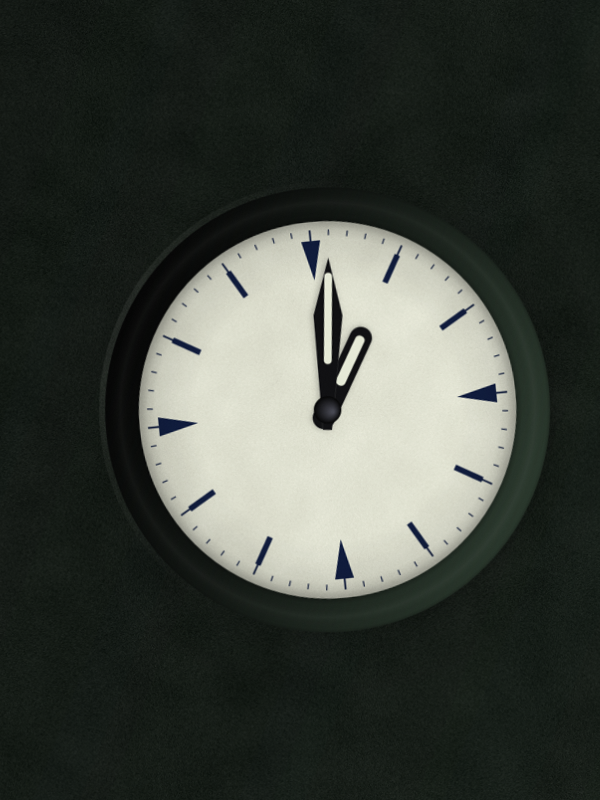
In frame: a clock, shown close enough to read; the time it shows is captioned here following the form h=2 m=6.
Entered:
h=1 m=1
